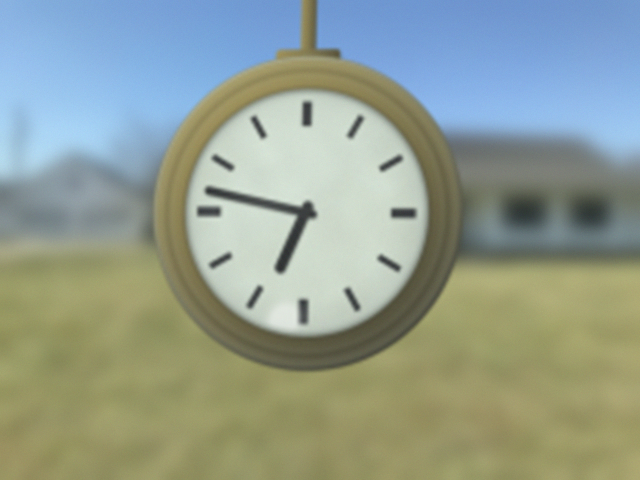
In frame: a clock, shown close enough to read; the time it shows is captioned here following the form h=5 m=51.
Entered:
h=6 m=47
